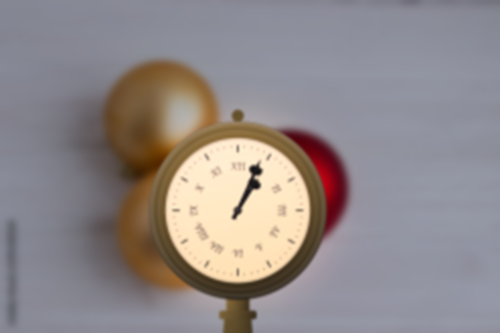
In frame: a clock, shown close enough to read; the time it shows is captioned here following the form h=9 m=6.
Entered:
h=1 m=4
